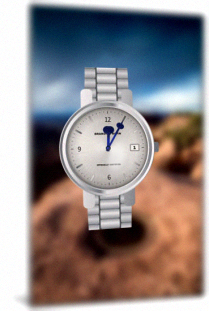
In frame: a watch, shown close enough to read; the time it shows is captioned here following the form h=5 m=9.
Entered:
h=12 m=5
